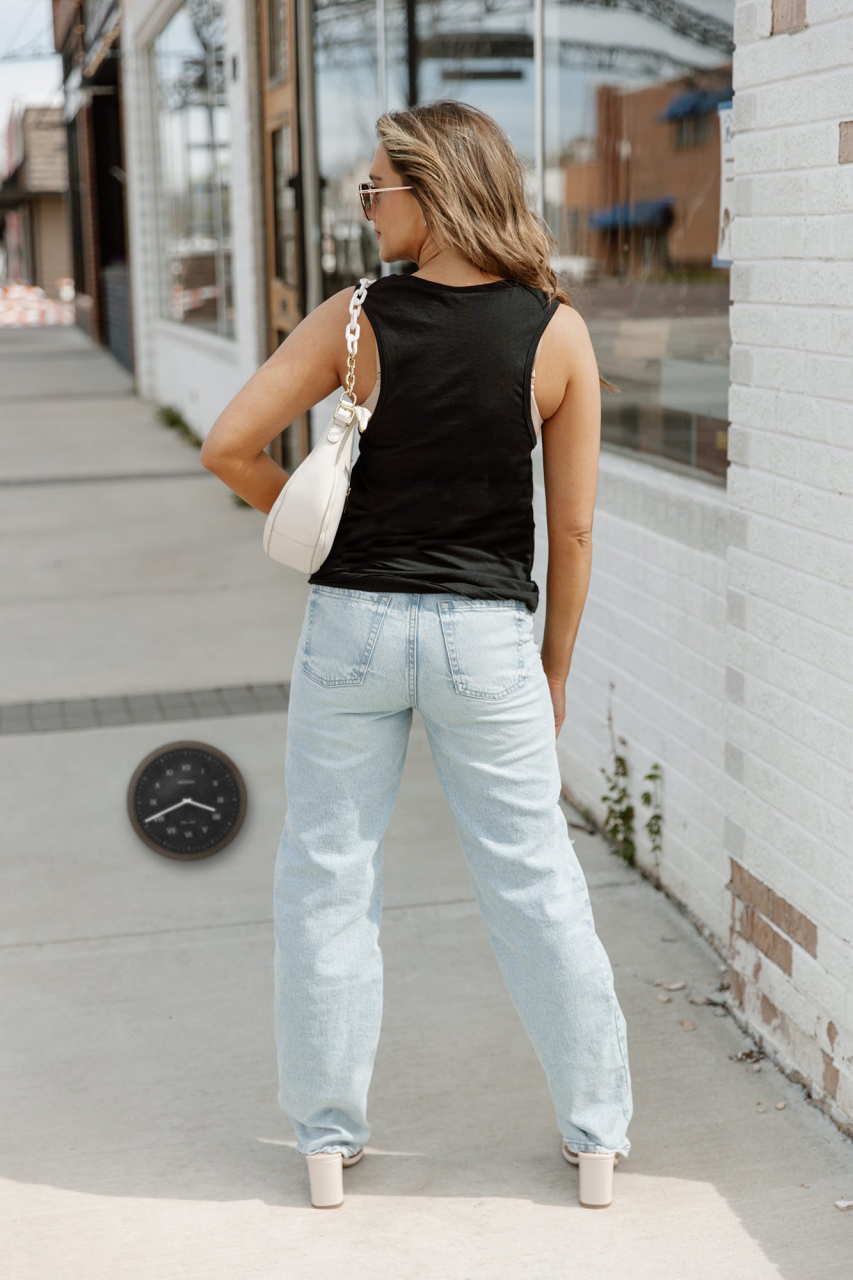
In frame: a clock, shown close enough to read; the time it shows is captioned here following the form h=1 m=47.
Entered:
h=3 m=41
